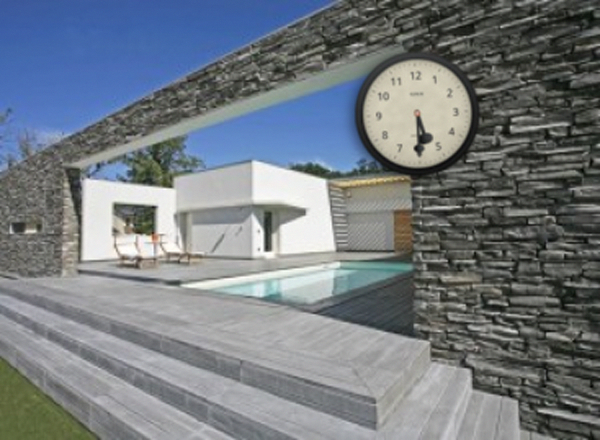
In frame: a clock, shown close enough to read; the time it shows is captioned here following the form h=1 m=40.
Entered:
h=5 m=30
